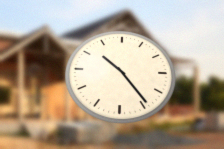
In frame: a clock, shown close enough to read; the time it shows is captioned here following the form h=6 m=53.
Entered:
h=10 m=24
